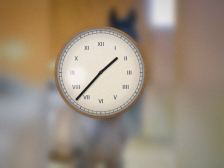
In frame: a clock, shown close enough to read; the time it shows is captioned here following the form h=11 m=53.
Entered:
h=1 m=37
